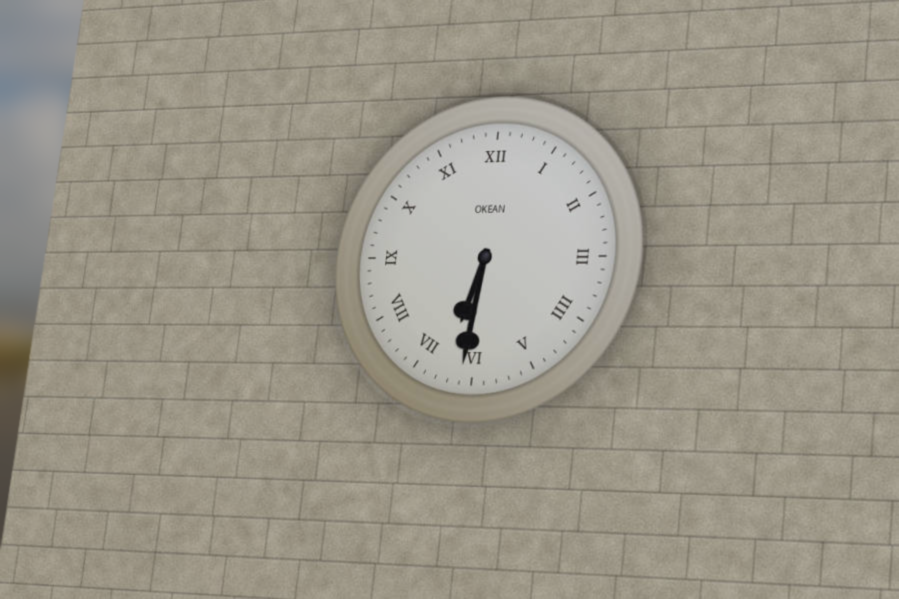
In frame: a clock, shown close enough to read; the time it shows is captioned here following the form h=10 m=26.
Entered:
h=6 m=31
